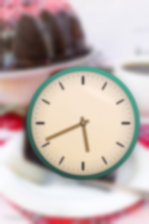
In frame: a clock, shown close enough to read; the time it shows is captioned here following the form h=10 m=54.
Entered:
h=5 m=41
